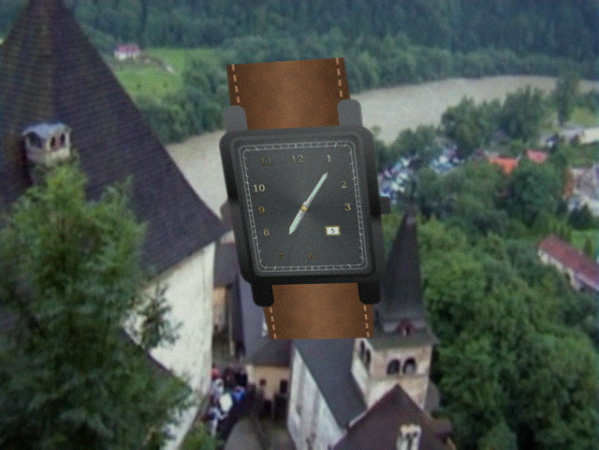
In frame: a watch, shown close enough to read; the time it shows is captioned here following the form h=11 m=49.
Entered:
h=7 m=6
